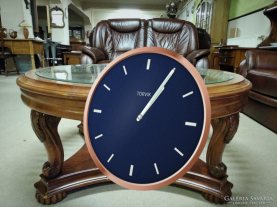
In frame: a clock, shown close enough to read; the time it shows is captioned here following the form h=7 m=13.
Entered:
h=1 m=5
